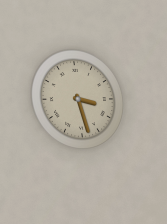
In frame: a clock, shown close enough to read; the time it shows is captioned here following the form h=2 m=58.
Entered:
h=3 m=28
